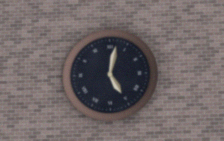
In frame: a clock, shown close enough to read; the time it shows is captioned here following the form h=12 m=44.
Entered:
h=5 m=2
